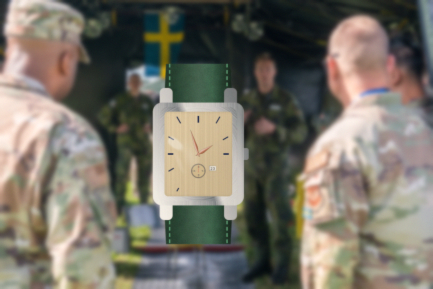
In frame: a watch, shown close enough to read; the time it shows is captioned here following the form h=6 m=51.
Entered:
h=1 m=57
